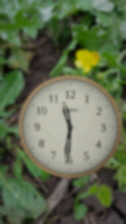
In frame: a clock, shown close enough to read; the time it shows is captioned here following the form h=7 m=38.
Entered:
h=11 m=31
